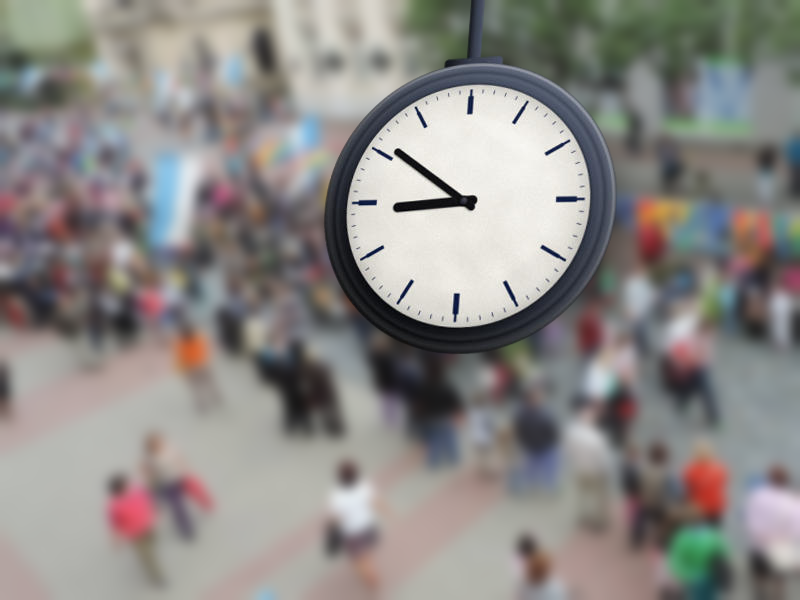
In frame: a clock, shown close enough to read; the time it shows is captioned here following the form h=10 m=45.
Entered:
h=8 m=51
